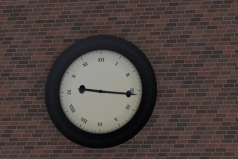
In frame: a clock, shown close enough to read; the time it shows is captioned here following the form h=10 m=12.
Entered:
h=9 m=16
